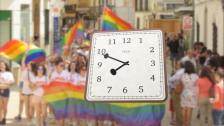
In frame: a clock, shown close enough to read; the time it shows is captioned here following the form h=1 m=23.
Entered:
h=7 m=49
